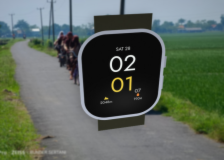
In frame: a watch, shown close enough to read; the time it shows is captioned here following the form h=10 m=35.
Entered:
h=2 m=1
